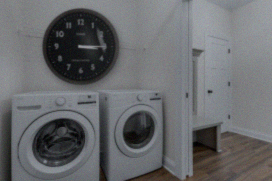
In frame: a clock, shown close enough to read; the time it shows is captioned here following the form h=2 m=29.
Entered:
h=3 m=15
